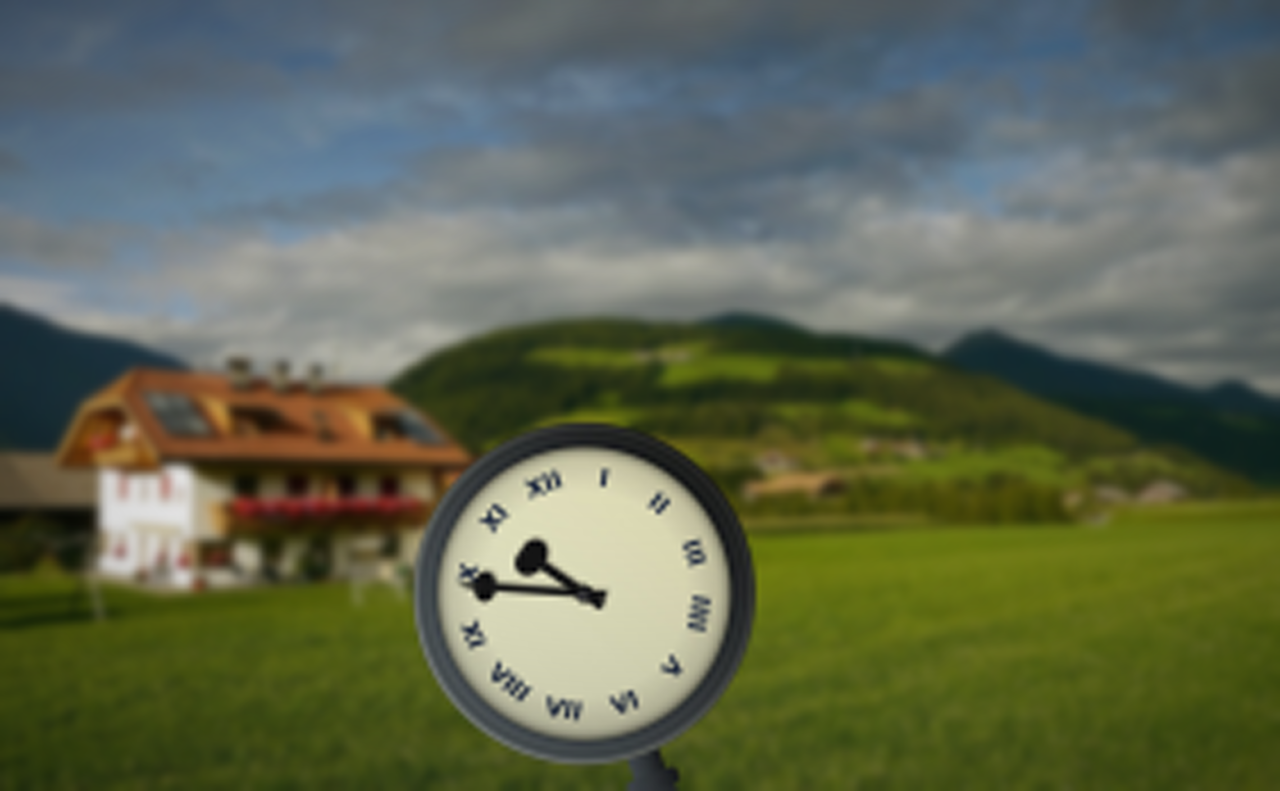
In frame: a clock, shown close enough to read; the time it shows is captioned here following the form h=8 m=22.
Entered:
h=10 m=49
